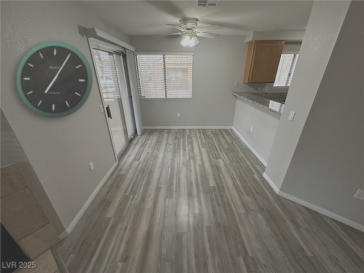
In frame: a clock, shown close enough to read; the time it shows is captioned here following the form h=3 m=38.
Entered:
h=7 m=5
